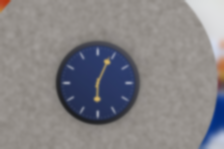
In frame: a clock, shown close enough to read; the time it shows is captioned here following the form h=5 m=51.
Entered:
h=6 m=4
